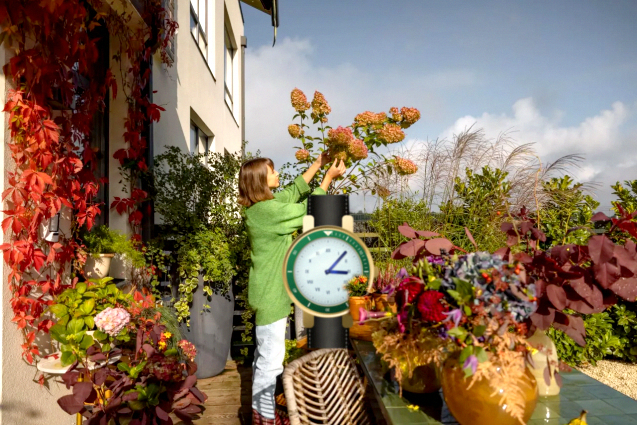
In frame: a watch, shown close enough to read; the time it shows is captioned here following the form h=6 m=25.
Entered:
h=3 m=7
